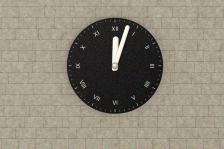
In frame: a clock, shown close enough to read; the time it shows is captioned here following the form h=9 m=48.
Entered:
h=12 m=3
